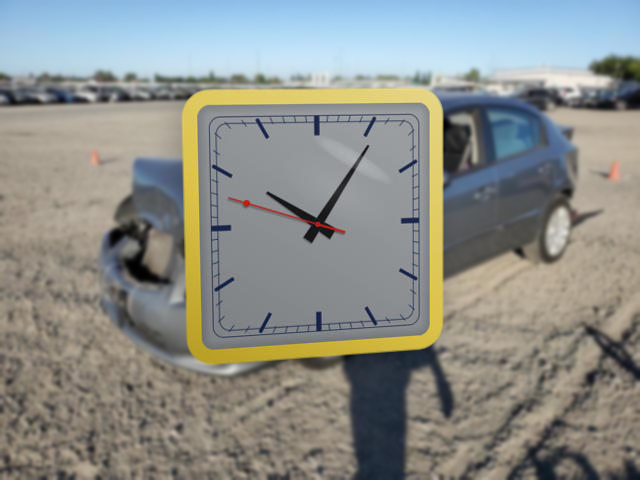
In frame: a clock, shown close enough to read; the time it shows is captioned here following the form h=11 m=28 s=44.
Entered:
h=10 m=5 s=48
